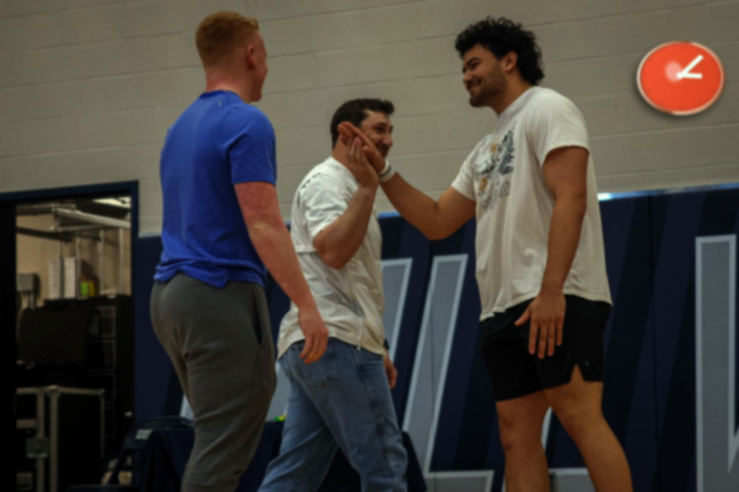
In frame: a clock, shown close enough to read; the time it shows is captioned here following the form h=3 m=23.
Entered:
h=3 m=7
